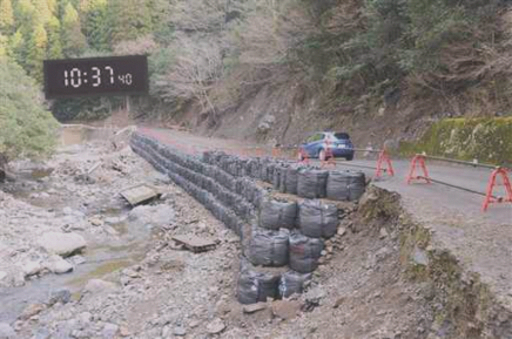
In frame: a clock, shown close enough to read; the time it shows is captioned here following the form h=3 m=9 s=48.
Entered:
h=10 m=37 s=40
